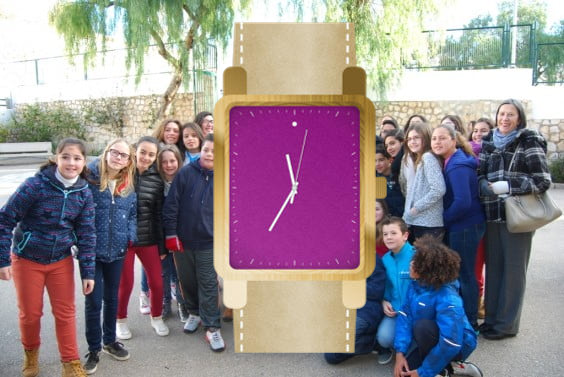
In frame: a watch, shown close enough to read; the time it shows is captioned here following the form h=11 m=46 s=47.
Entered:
h=11 m=35 s=2
